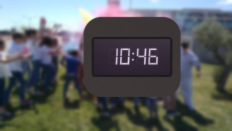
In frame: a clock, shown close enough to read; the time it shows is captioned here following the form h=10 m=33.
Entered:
h=10 m=46
